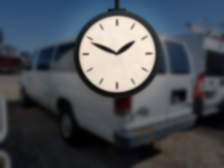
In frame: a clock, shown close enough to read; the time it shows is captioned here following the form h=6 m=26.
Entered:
h=1 m=49
